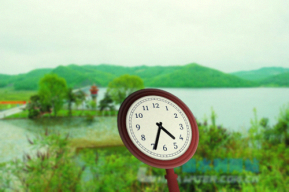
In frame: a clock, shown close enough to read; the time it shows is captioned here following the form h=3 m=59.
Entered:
h=4 m=34
